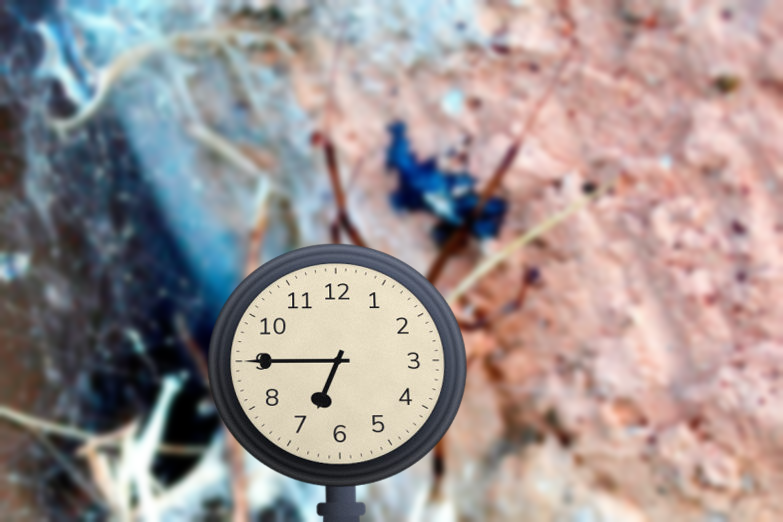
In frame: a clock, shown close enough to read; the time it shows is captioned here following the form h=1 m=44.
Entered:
h=6 m=45
